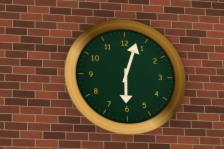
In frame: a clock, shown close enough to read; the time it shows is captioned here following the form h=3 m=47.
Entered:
h=6 m=3
